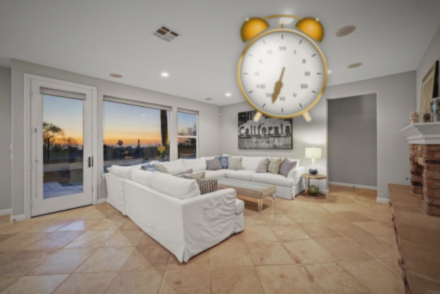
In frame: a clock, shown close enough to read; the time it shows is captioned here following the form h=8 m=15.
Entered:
h=6 m=33
